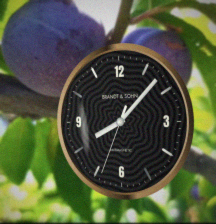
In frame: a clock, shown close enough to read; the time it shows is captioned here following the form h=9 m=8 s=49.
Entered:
h=8 m=7 s=34
